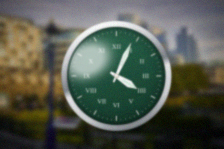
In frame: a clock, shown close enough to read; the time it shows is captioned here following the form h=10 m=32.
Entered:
h=4 m=4
